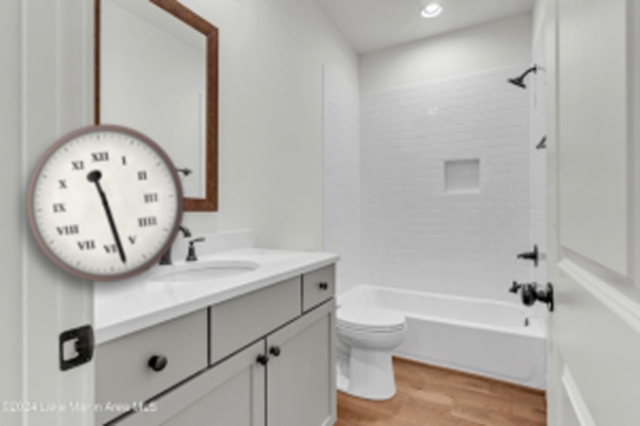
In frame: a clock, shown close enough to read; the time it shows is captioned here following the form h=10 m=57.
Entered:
h=11 m=28
